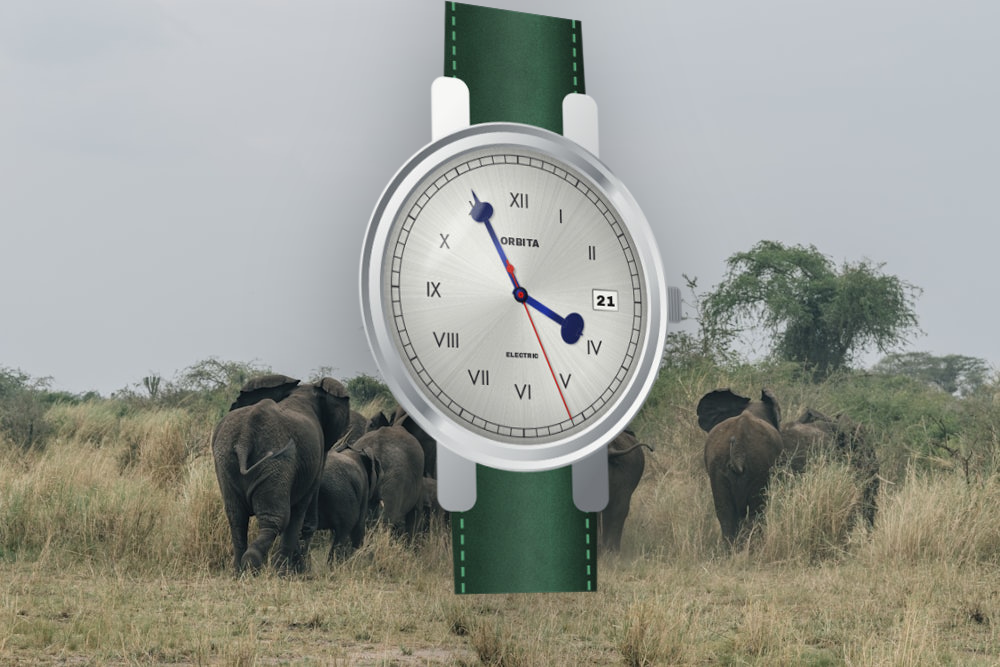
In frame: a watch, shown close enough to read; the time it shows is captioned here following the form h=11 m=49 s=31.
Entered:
h=3 m=55 s=26
